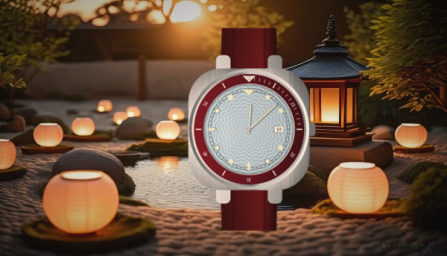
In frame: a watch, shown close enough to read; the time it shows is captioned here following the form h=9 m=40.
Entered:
h=12 m=8
